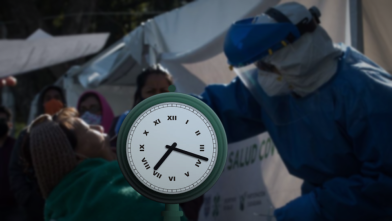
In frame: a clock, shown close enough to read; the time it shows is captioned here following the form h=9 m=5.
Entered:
h=7 m=18
